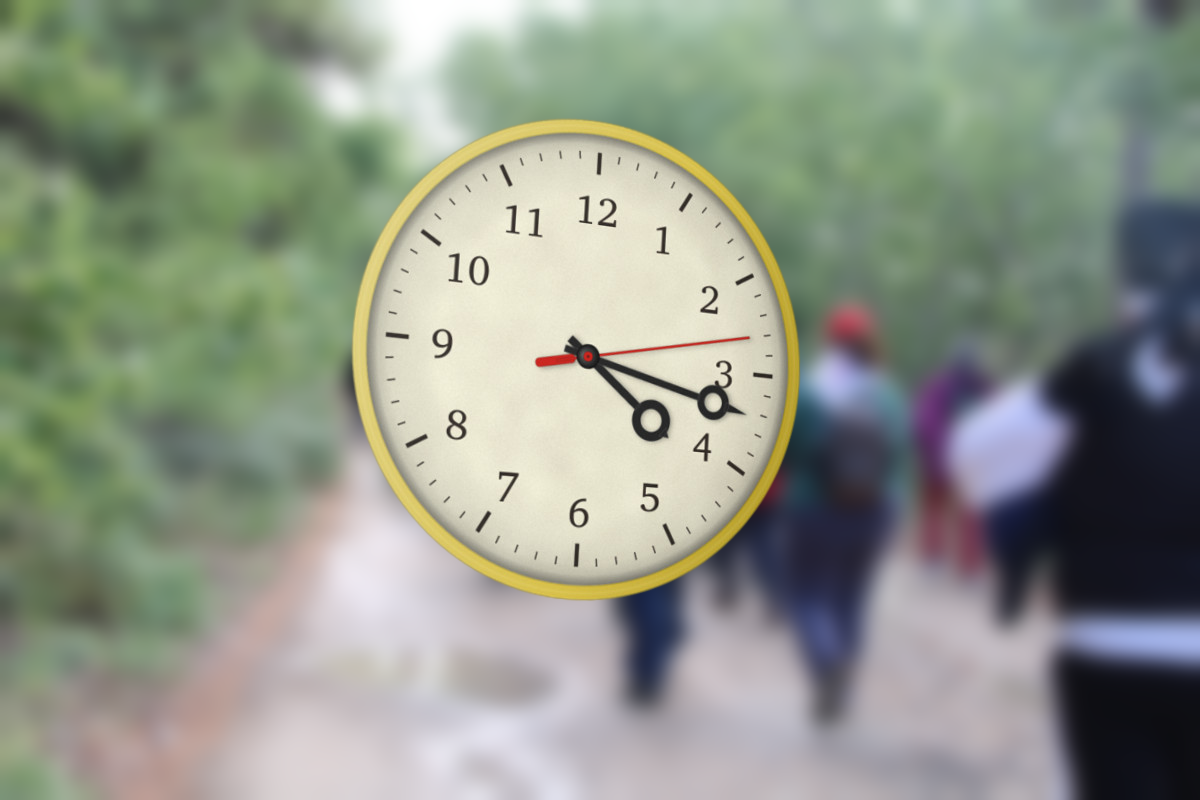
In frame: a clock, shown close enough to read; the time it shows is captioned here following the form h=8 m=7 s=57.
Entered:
h=4 m=17 s=13
